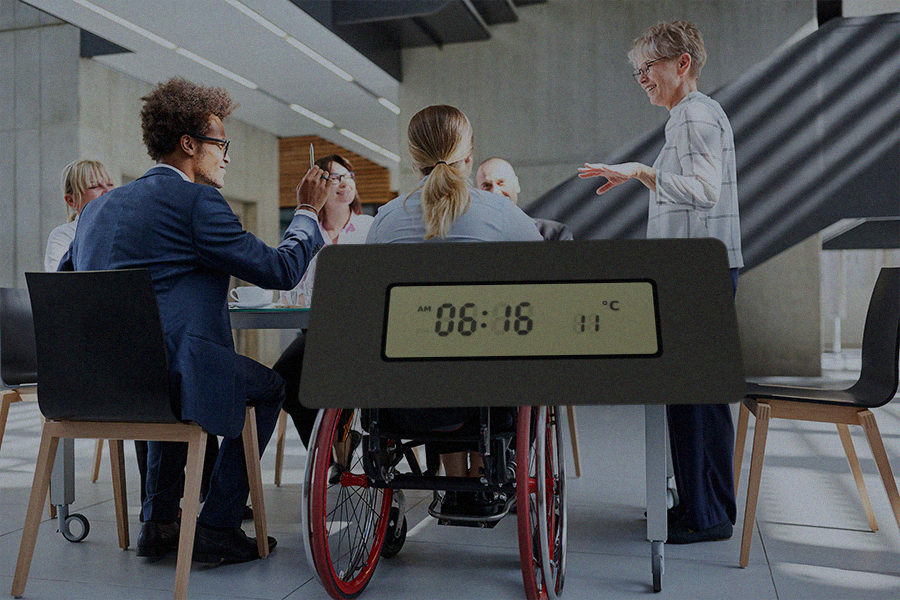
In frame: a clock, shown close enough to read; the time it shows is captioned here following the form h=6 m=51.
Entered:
h=6 m=16
